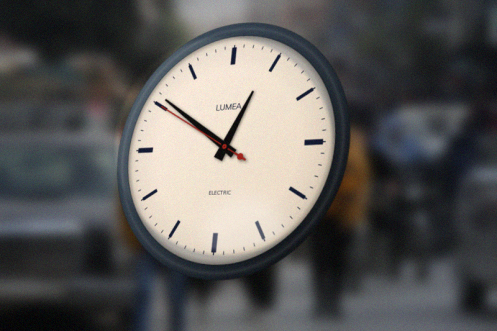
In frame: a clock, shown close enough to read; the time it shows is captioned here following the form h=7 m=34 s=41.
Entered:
h=12 m=50 s=50
